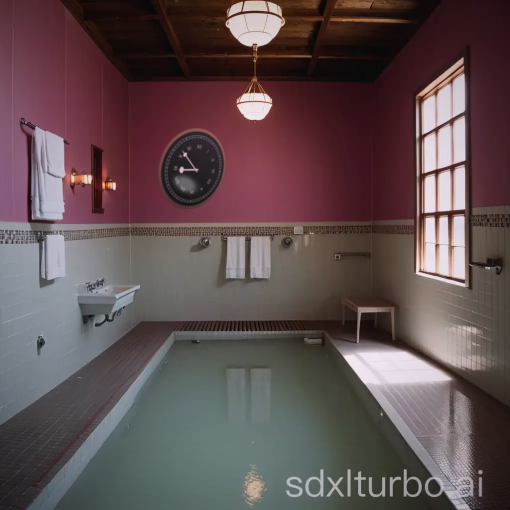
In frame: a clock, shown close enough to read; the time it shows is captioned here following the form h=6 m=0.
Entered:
h=8 m=52
